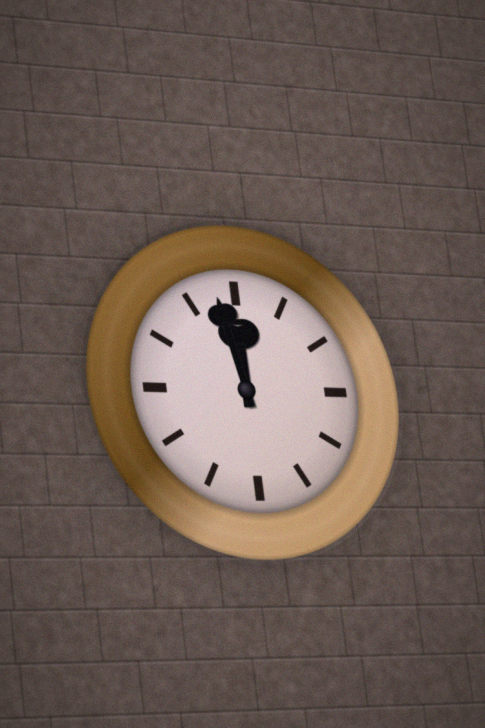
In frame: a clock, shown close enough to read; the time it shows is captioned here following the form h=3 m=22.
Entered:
h=11 m=58
